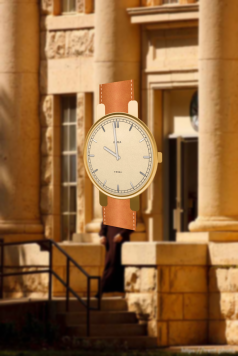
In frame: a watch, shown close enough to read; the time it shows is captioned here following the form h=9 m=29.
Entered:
h=9 m=59
